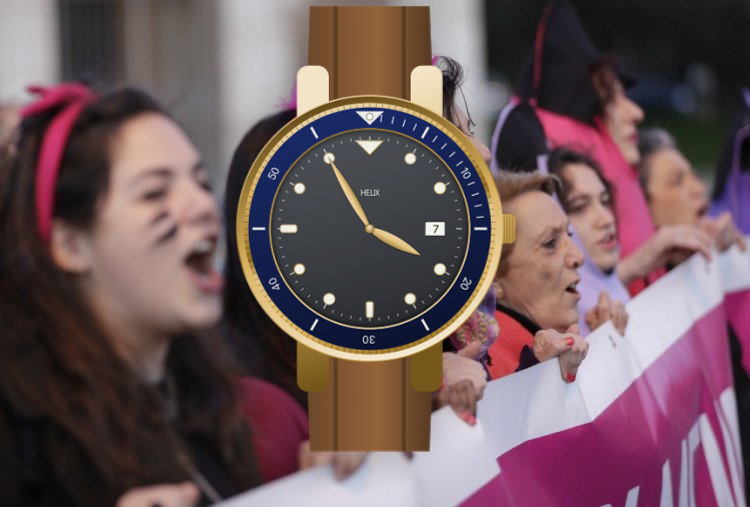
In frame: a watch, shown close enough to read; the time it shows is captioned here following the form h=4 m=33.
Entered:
h=3 m=55
